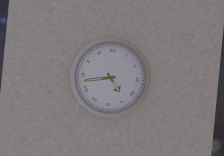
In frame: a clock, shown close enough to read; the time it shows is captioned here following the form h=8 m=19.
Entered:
h=4 m=43
